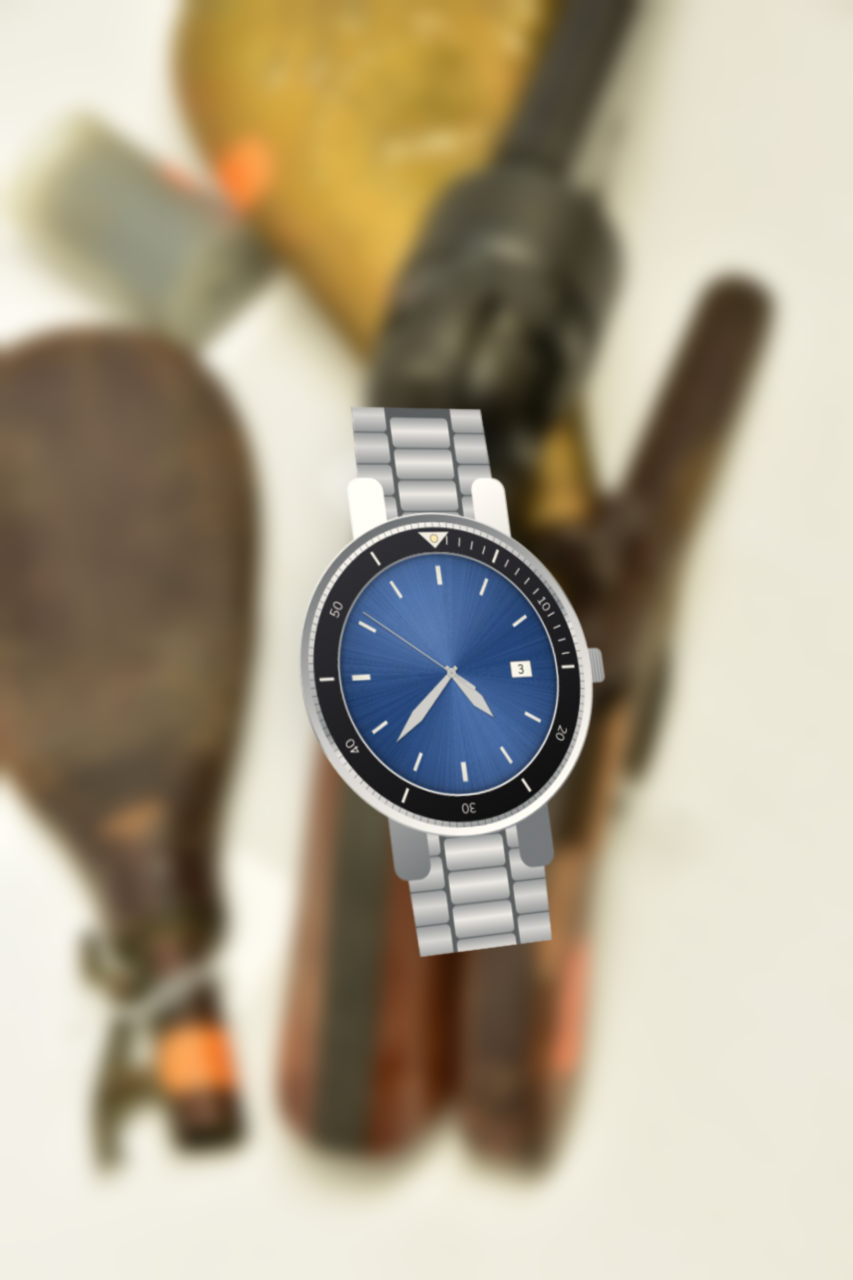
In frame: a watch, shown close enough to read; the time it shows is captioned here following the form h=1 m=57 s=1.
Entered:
h=4 m=37 s=51
